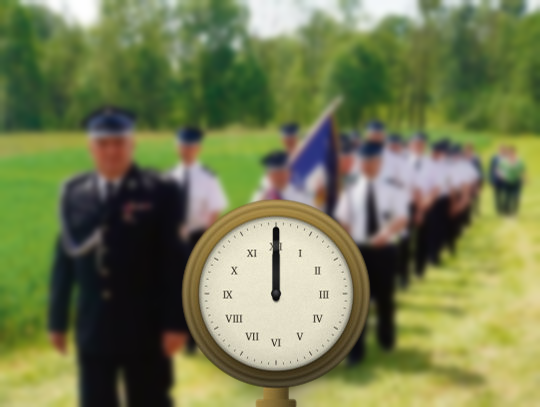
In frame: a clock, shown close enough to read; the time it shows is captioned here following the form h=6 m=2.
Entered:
h=12 m=0
